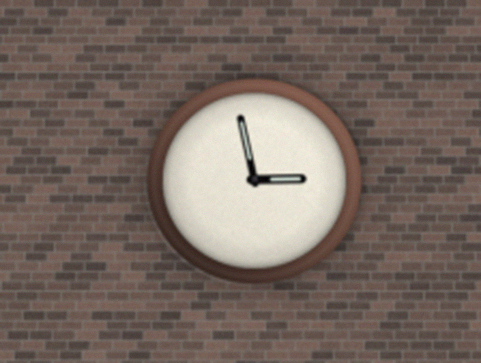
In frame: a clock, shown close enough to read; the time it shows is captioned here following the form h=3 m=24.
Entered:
h=2 m=58
